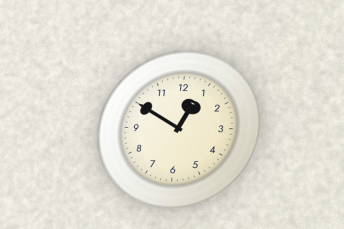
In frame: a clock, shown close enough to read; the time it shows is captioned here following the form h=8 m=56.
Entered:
h=12 m=50
